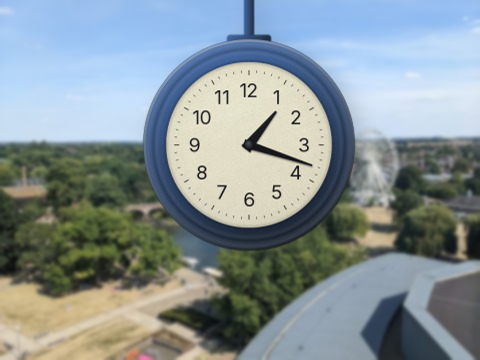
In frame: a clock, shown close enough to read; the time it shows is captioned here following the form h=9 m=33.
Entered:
h=1 m=18
